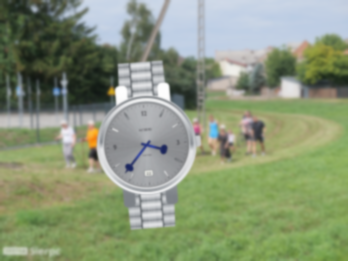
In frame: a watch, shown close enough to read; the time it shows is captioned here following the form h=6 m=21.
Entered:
h=3 m=37
